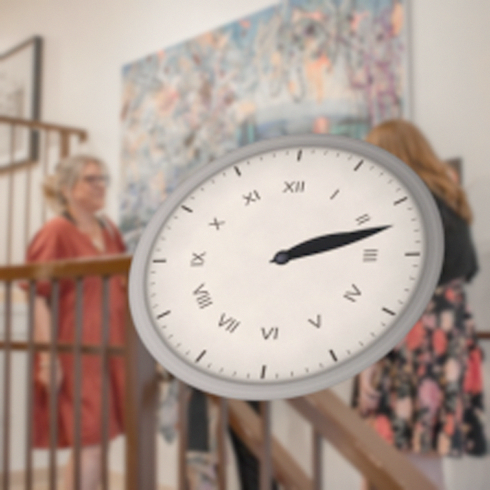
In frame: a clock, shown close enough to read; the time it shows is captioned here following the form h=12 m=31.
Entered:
h=2 m=12
